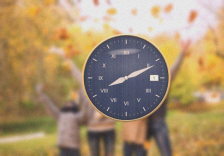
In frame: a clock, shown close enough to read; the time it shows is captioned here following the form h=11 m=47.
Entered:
h=8 m=11
